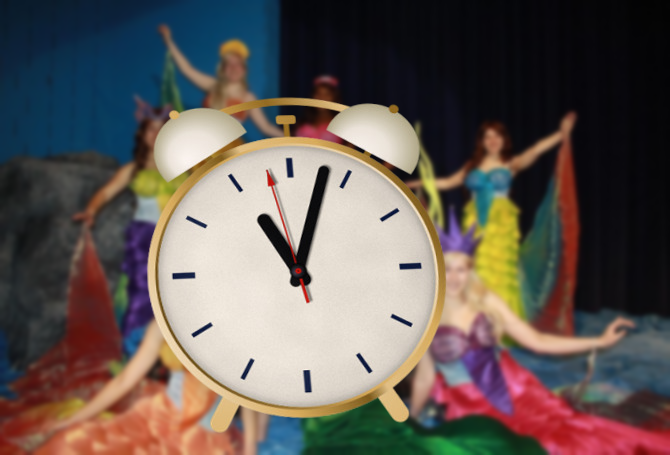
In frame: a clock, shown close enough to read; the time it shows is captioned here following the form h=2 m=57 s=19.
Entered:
h=11 m=2 s=58
